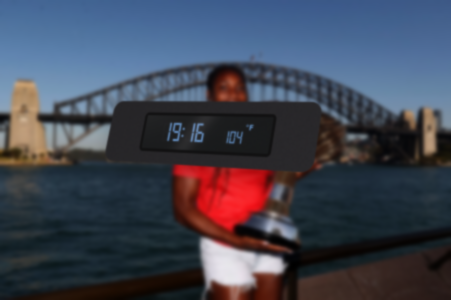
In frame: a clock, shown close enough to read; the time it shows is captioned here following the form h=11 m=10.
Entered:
h=19 m=16
